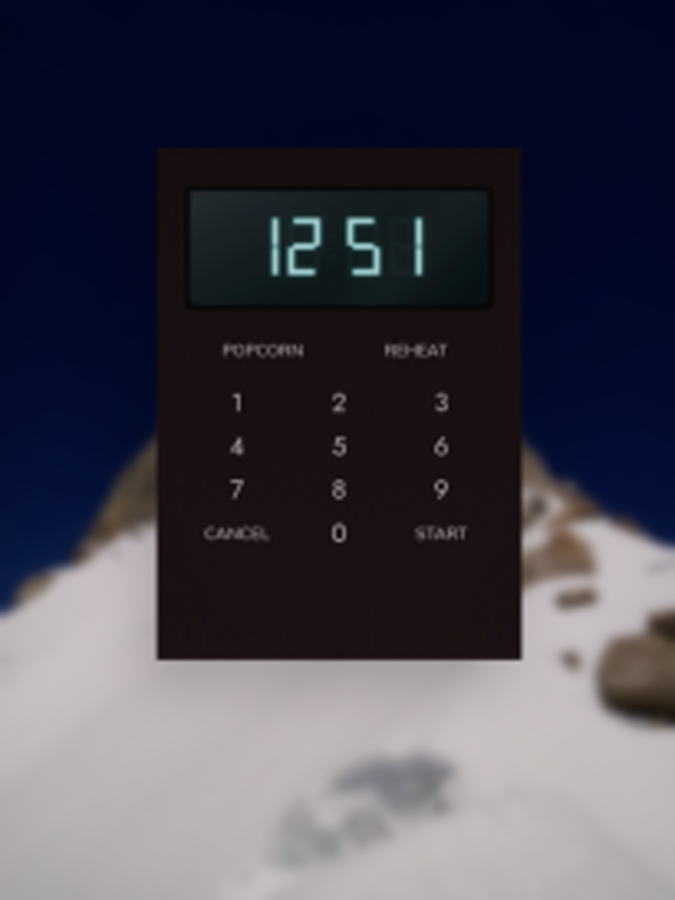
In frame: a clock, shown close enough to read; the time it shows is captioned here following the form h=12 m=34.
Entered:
h=12 m=51
